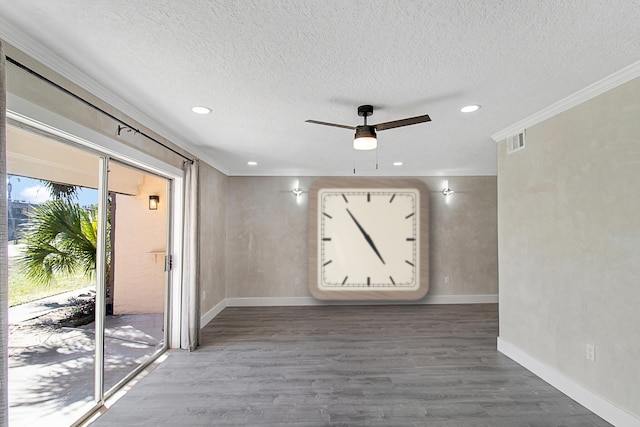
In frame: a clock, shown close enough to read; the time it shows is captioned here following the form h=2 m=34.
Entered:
h=4 m=54
